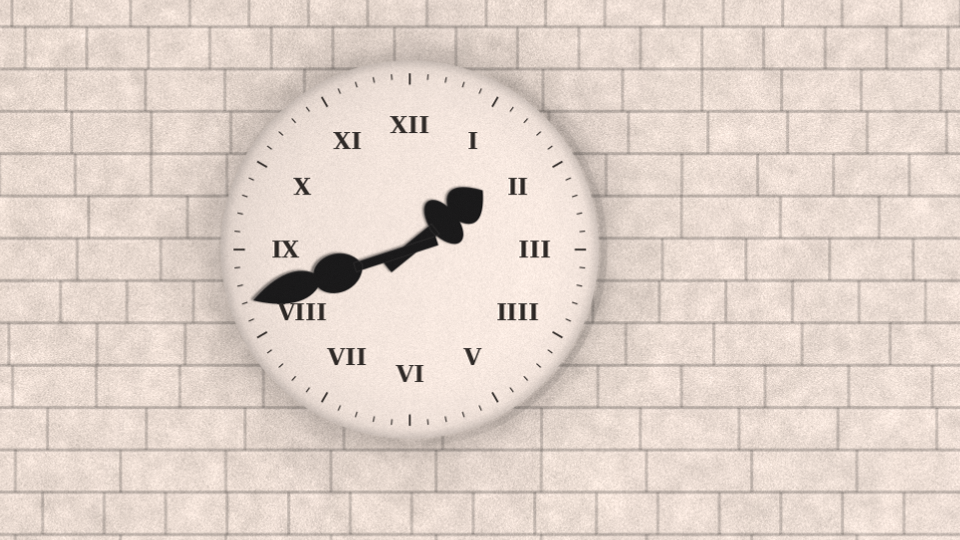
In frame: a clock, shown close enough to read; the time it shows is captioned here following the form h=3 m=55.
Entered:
h=1 m=42
